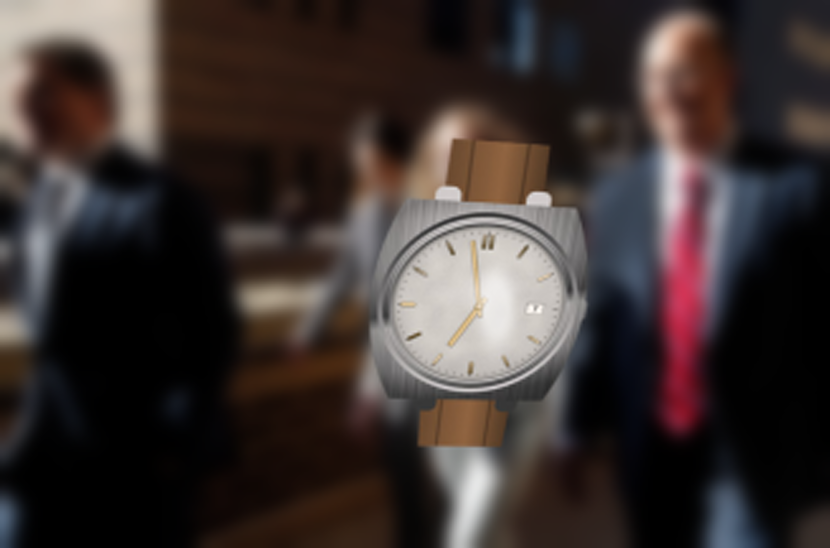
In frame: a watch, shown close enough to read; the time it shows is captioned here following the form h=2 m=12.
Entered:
h=6 m=58
